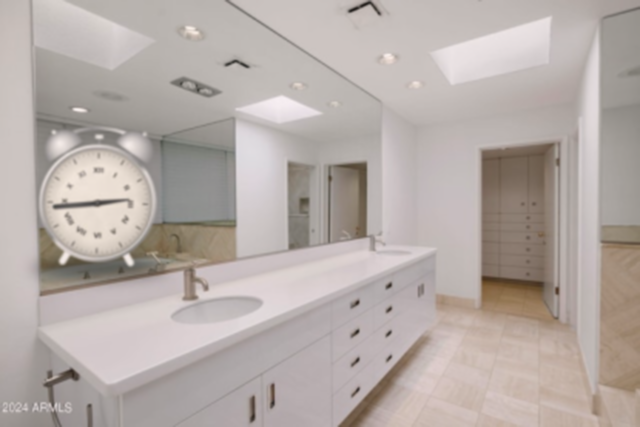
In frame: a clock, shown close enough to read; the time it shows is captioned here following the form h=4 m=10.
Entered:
h=2 m=44
